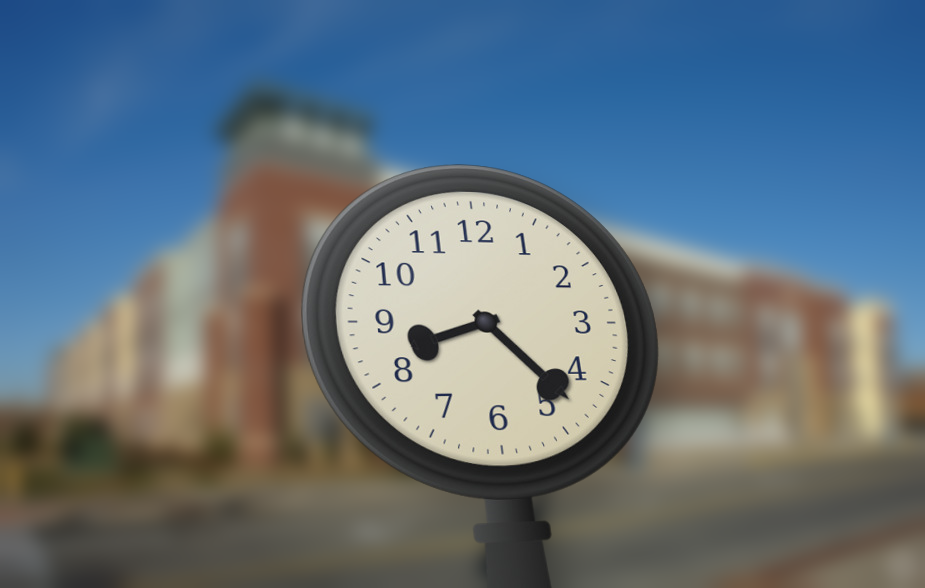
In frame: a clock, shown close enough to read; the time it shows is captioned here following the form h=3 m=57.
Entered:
h=8 m=23
